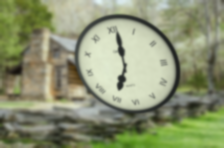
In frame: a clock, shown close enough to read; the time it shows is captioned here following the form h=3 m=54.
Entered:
h=7 m=1
